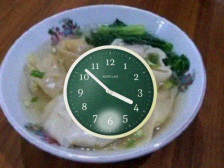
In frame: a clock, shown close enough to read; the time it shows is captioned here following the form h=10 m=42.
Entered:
h=3 m=52
